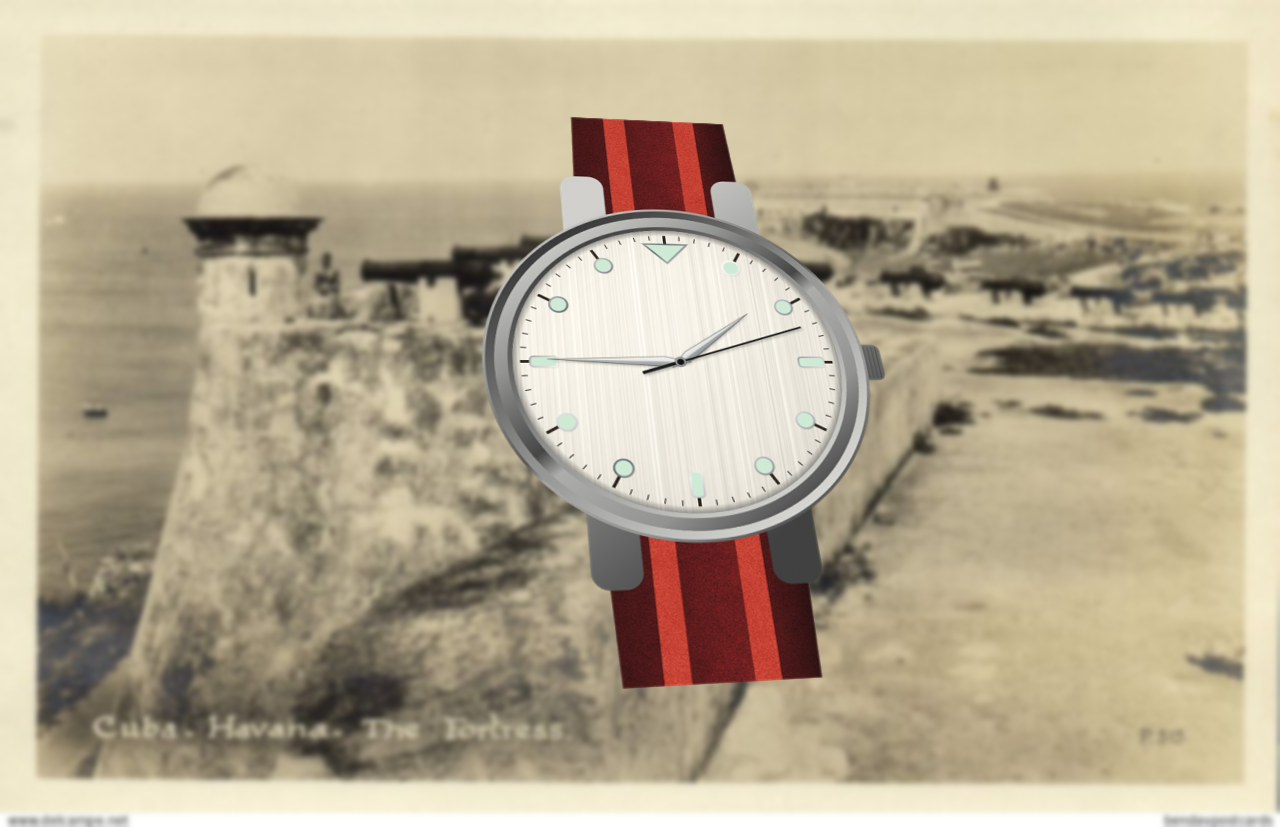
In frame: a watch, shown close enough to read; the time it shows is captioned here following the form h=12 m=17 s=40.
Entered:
h=1 m=45 s=12
